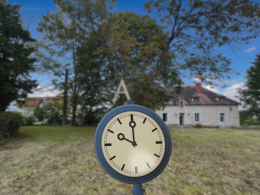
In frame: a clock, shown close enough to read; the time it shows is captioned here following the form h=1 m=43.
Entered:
h=10 m=0
